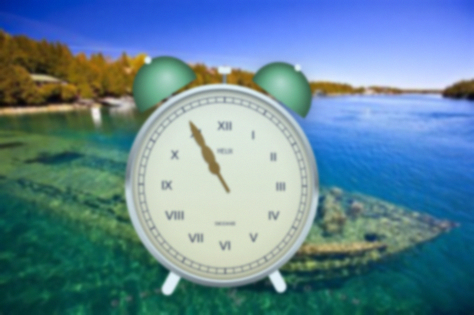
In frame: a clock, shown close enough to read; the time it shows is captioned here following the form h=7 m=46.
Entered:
h=10 m=55
